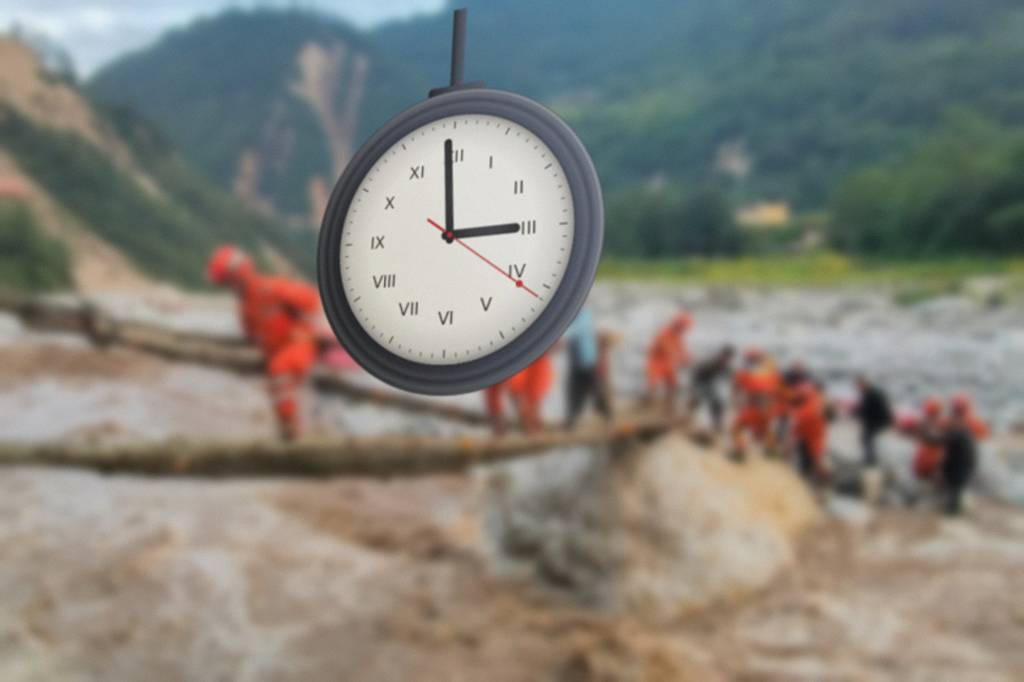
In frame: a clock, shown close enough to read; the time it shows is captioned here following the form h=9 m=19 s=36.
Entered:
h=2 m=59 s=21
